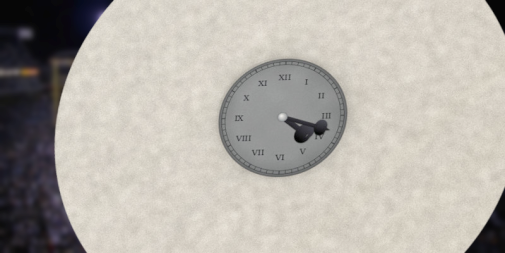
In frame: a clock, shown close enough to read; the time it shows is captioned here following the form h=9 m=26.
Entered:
h=4 m=18
